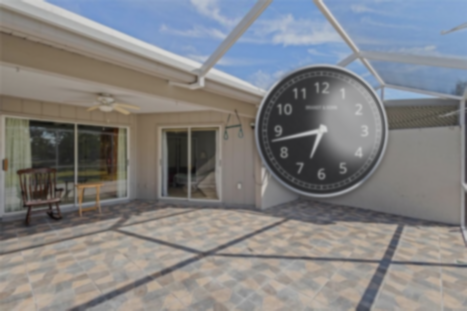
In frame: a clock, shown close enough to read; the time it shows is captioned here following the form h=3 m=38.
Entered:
h=6 m=43
